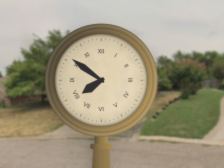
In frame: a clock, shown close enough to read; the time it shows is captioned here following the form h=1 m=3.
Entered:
h=7 m=51
